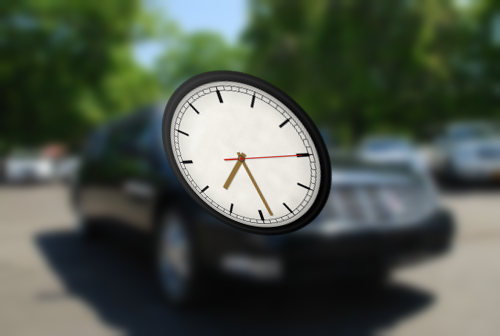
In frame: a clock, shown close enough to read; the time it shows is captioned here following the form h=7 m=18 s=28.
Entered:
h=7 m=28 s=15
